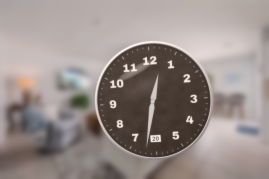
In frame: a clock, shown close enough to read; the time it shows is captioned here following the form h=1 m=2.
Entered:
h=12 m=32
